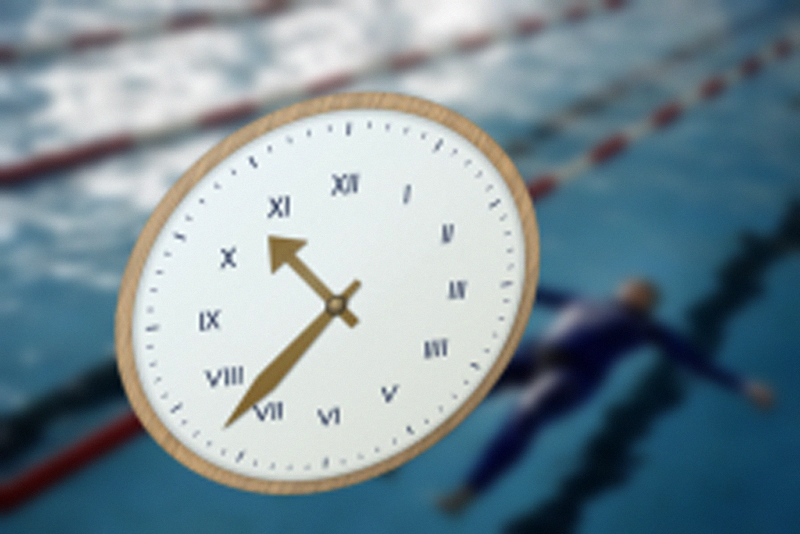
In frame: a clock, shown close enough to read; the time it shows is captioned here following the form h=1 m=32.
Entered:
h=10 m=37
